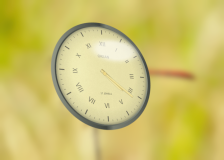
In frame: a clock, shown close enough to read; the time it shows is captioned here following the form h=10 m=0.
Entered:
h=4 m=21
